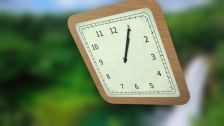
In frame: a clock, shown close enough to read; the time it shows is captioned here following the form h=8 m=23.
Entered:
h=1 m=5
